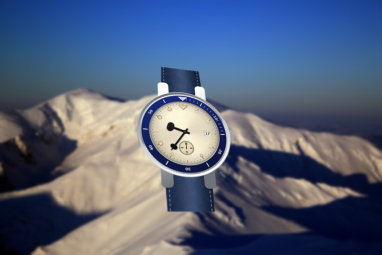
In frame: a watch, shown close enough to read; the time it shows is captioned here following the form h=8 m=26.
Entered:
h=9 m=36
